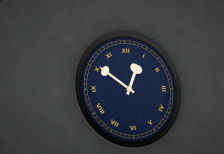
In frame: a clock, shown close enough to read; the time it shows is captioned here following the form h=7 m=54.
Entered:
h=12 m=51
